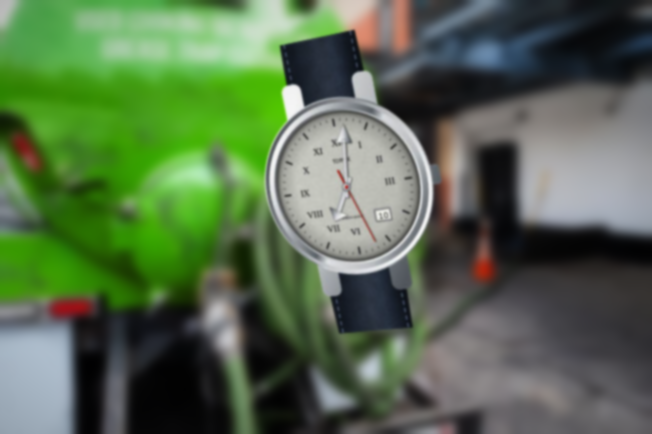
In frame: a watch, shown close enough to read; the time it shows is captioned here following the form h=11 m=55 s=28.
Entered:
h=7 m=1 s=27
